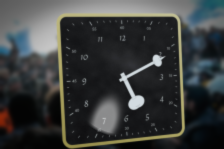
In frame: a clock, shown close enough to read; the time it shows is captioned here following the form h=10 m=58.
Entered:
h=5 m=11
